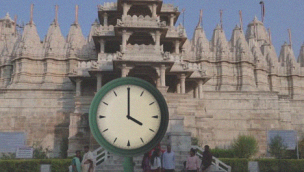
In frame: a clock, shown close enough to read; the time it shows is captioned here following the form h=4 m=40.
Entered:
h=4 m=0
